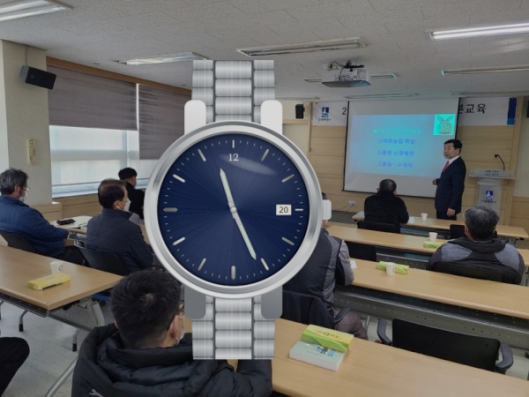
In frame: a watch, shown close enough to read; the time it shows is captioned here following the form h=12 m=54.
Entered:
h=11 m=26
